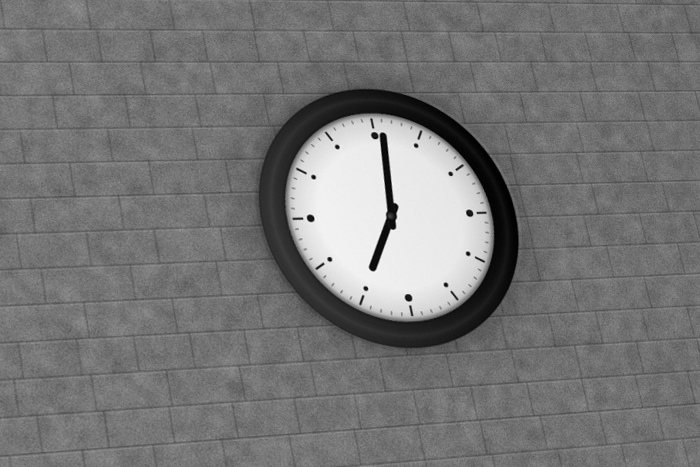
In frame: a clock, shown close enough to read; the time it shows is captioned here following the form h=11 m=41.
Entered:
h=7 m=1
